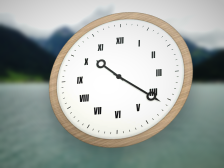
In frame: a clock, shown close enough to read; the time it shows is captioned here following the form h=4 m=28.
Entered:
h=10 m=21
